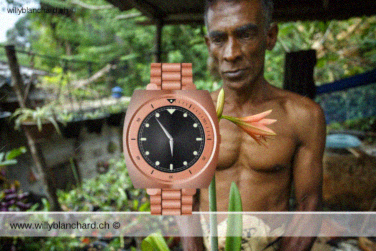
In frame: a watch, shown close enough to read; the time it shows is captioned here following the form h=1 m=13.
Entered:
h=5 m=54
